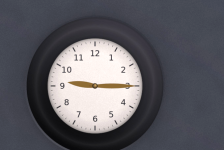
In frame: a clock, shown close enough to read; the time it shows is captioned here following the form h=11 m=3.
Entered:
h=9 m=15
